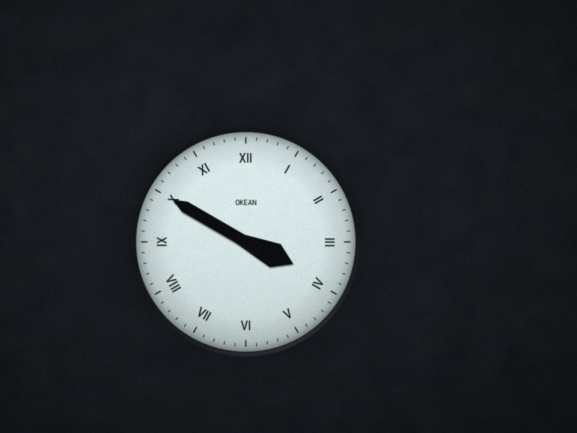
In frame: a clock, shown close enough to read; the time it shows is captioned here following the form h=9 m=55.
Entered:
h=3 m=50
